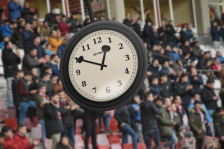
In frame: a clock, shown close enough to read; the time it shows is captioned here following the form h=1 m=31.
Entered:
h=12 m=50
